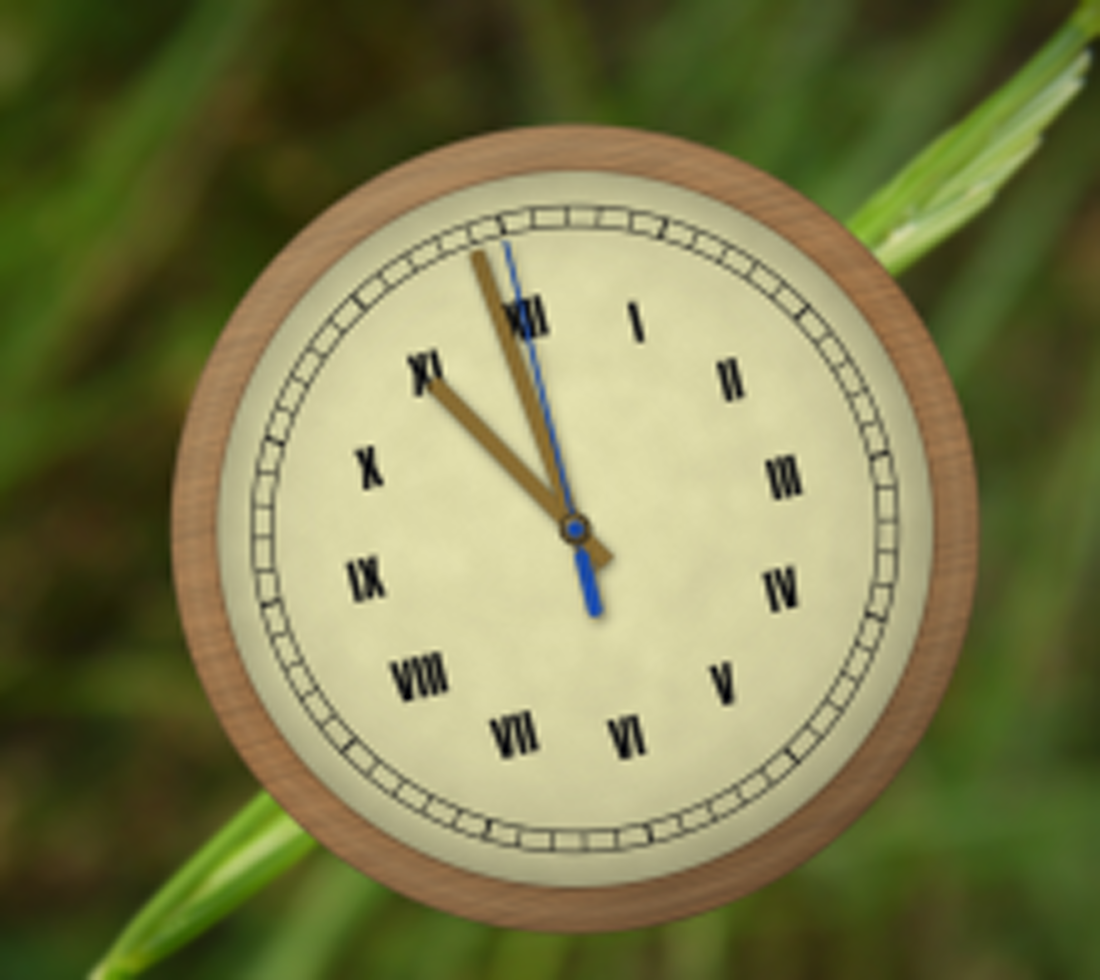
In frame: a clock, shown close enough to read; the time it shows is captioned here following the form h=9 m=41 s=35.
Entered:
h=10 m=59 s=0
